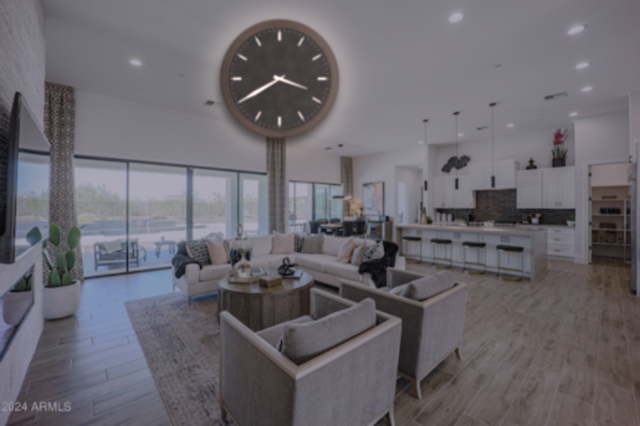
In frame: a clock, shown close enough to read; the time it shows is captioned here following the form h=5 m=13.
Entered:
h=3 m=40
